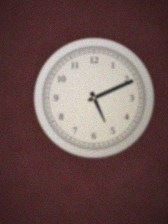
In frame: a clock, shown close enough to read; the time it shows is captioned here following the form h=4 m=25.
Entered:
h=5 m=11
